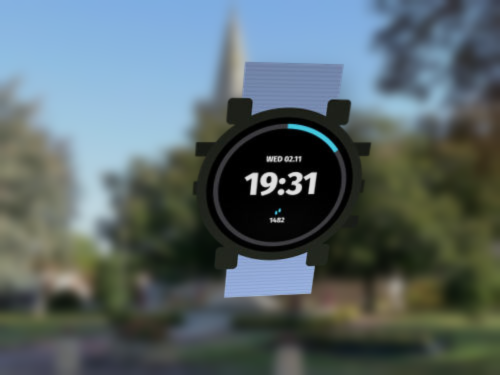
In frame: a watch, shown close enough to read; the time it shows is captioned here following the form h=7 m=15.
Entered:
h=19 m=31
